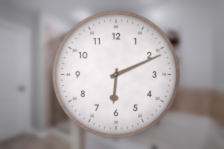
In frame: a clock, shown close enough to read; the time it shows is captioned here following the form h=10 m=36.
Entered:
h=6 m=11
